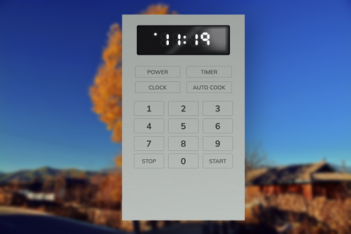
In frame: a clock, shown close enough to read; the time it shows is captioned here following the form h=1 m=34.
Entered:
h=11 m=19
